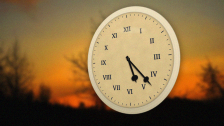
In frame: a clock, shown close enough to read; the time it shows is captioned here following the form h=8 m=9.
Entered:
h=5 m=23
